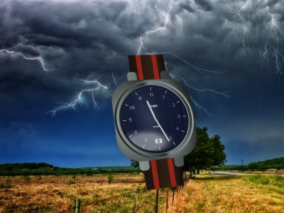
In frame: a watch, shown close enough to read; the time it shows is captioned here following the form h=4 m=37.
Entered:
h=11 m=26
